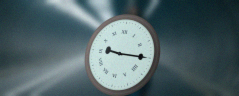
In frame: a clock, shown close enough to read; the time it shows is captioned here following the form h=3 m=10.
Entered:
h=9 m=15
